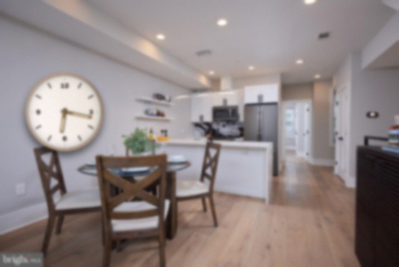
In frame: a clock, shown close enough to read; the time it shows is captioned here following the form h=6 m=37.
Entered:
h=6 m=17
